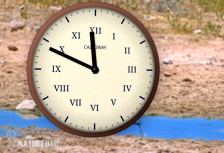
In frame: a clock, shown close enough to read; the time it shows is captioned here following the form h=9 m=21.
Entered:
h=11 m=49
